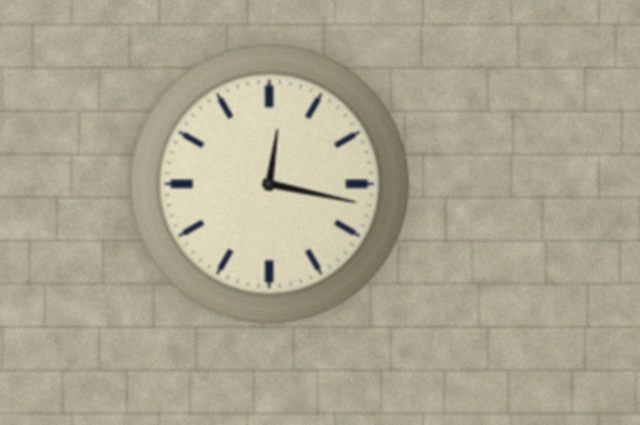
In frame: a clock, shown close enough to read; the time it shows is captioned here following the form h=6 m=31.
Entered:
h=12 m=17
